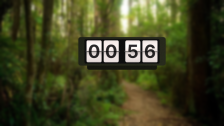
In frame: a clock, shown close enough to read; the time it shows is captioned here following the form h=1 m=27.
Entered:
h=0 m=56
